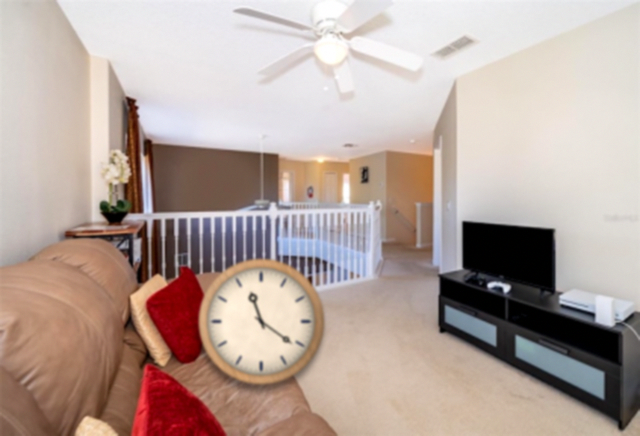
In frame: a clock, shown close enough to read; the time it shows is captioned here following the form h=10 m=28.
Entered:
h=11 m=21
